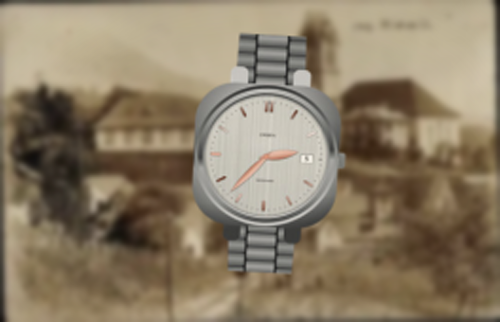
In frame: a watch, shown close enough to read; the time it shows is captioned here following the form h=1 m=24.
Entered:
h=2 m=37
